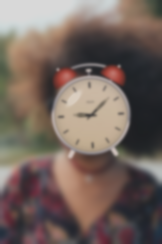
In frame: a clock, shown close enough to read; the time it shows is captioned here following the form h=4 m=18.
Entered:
h=9 m=8
